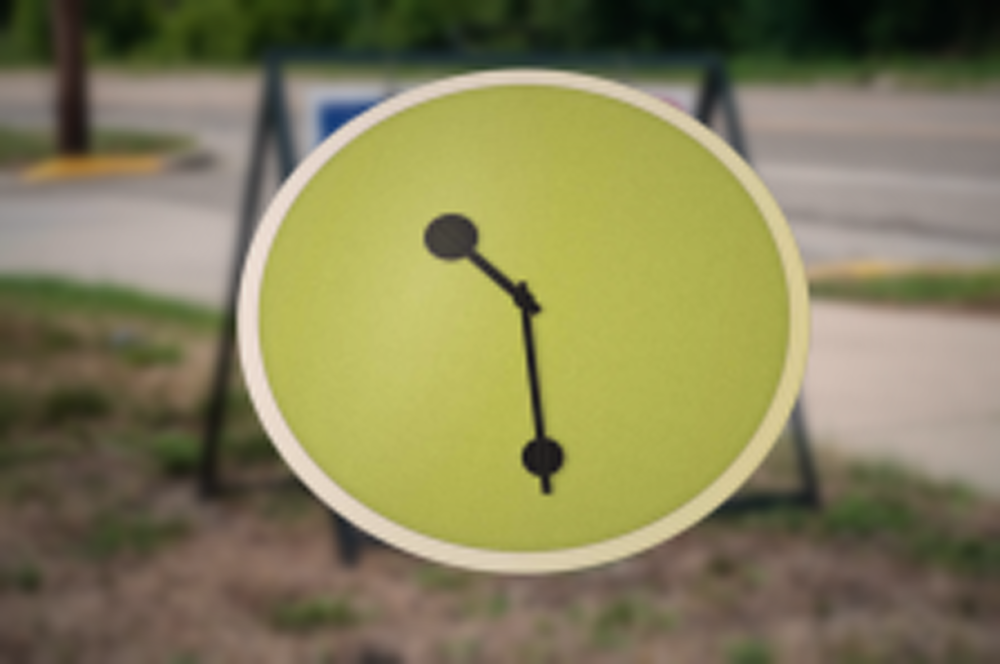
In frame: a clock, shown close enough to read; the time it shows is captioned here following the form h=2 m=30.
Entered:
h=10 m=29
